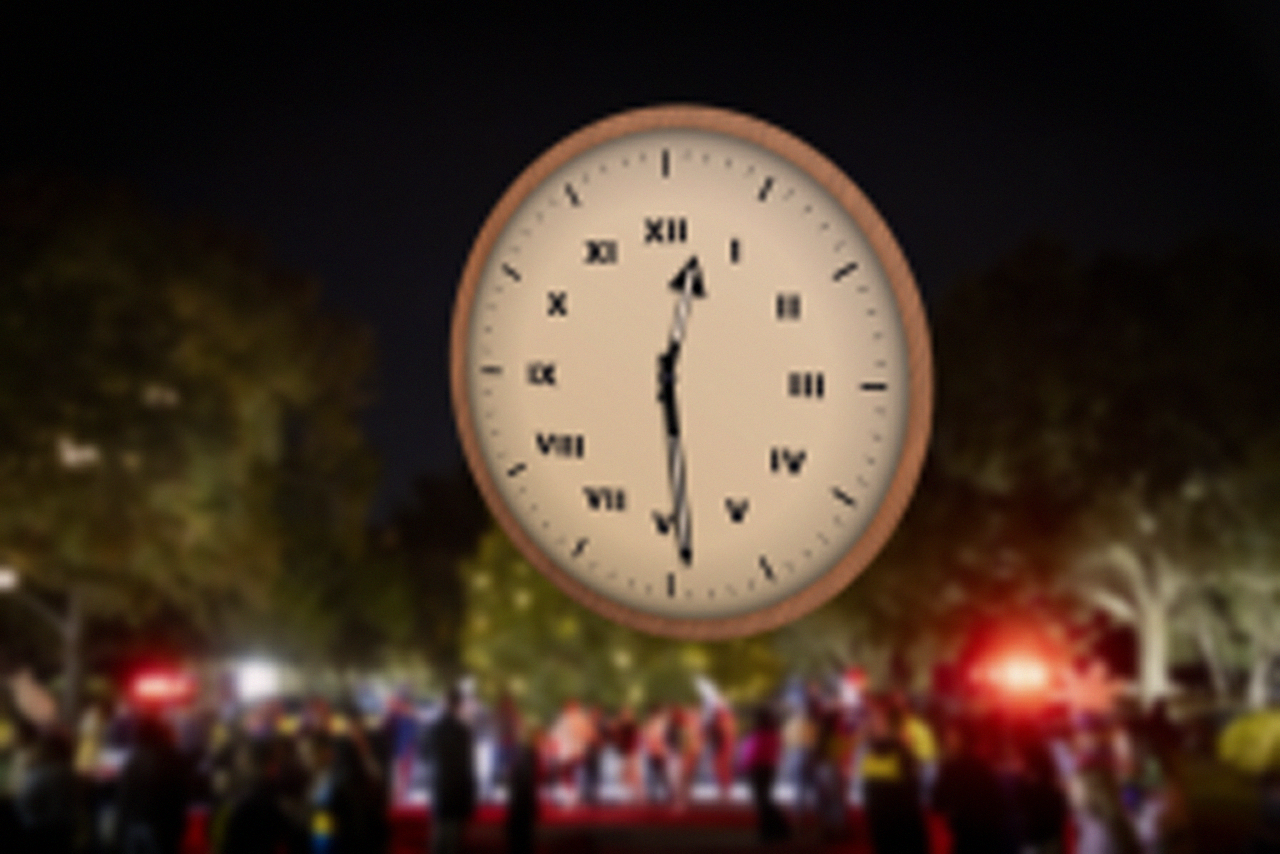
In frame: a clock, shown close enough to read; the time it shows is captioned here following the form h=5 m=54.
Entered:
h=12 m=29
